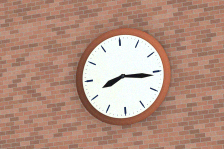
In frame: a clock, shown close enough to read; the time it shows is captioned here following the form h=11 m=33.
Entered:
h=8 m=16
